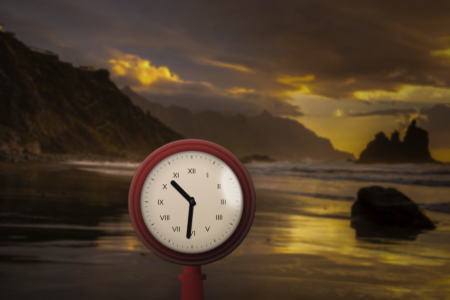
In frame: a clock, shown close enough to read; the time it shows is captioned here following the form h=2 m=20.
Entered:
h=10 m=31
